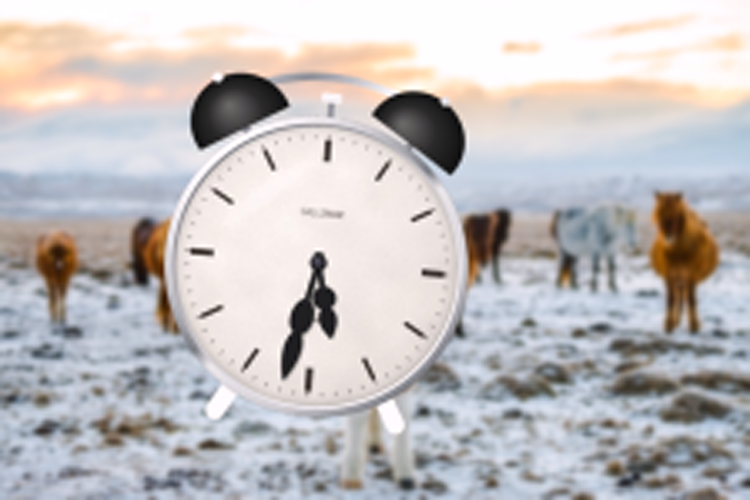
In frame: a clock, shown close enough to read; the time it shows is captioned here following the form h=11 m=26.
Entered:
h=5 m=32
